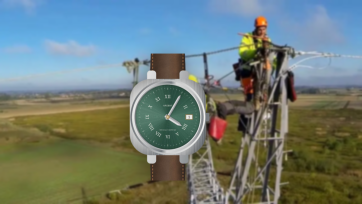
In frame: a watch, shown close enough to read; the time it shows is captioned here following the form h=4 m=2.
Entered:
h=4 m=5
